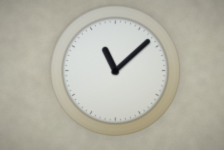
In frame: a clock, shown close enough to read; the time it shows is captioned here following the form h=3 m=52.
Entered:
h=11 m=8
